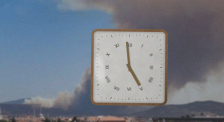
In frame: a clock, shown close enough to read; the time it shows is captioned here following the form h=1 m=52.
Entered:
h=4 m=59
